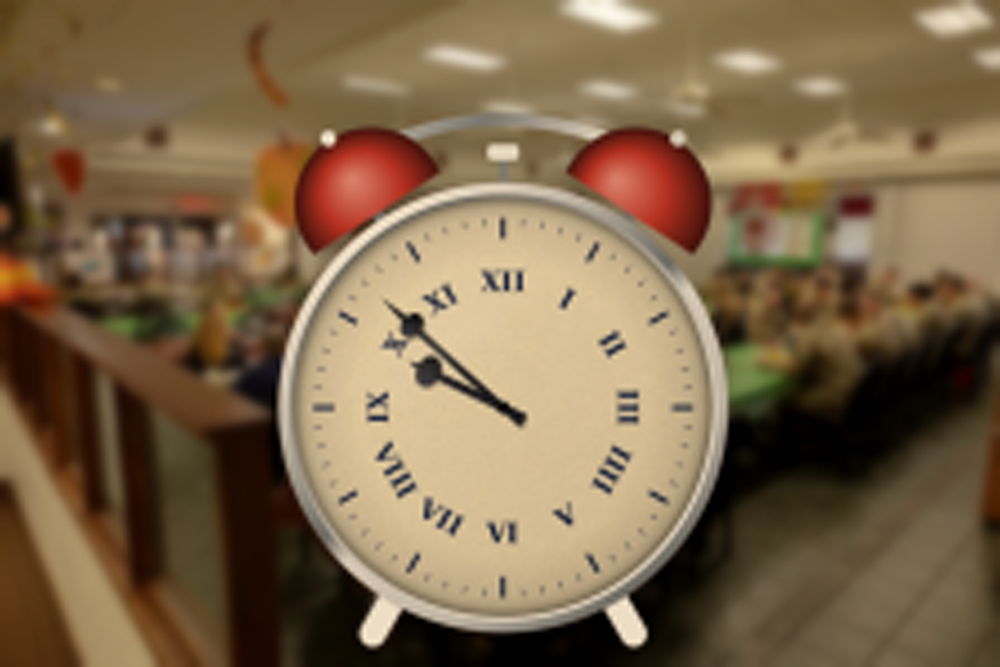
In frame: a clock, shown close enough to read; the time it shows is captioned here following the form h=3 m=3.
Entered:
h=9 m=52
